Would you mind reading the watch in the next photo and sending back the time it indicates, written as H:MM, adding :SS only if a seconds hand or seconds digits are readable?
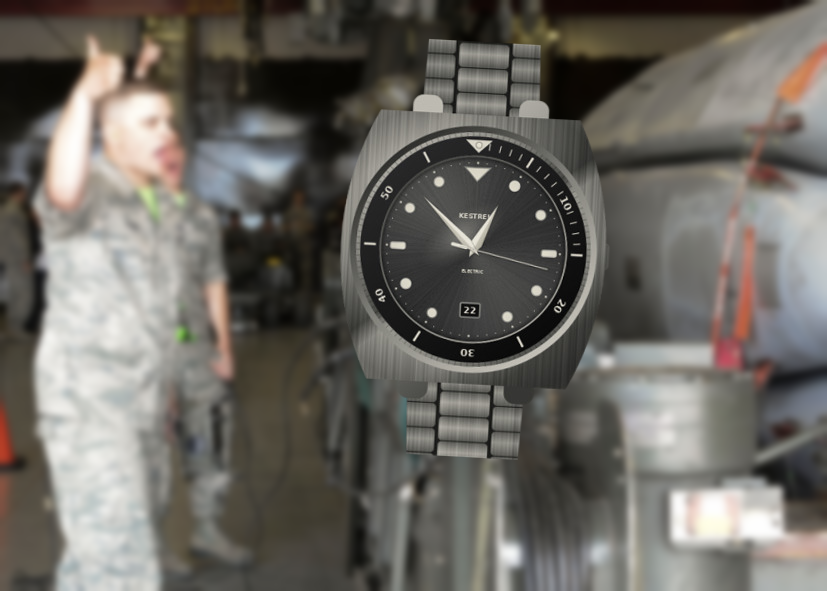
12:52:17
